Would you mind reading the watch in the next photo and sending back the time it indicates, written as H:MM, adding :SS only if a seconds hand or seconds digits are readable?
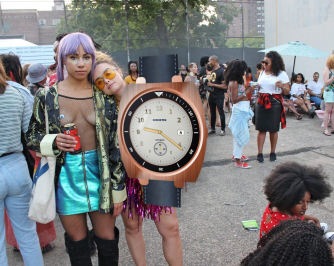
9:21
